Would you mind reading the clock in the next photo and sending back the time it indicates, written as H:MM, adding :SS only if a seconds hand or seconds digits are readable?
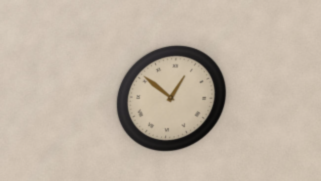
12:51
